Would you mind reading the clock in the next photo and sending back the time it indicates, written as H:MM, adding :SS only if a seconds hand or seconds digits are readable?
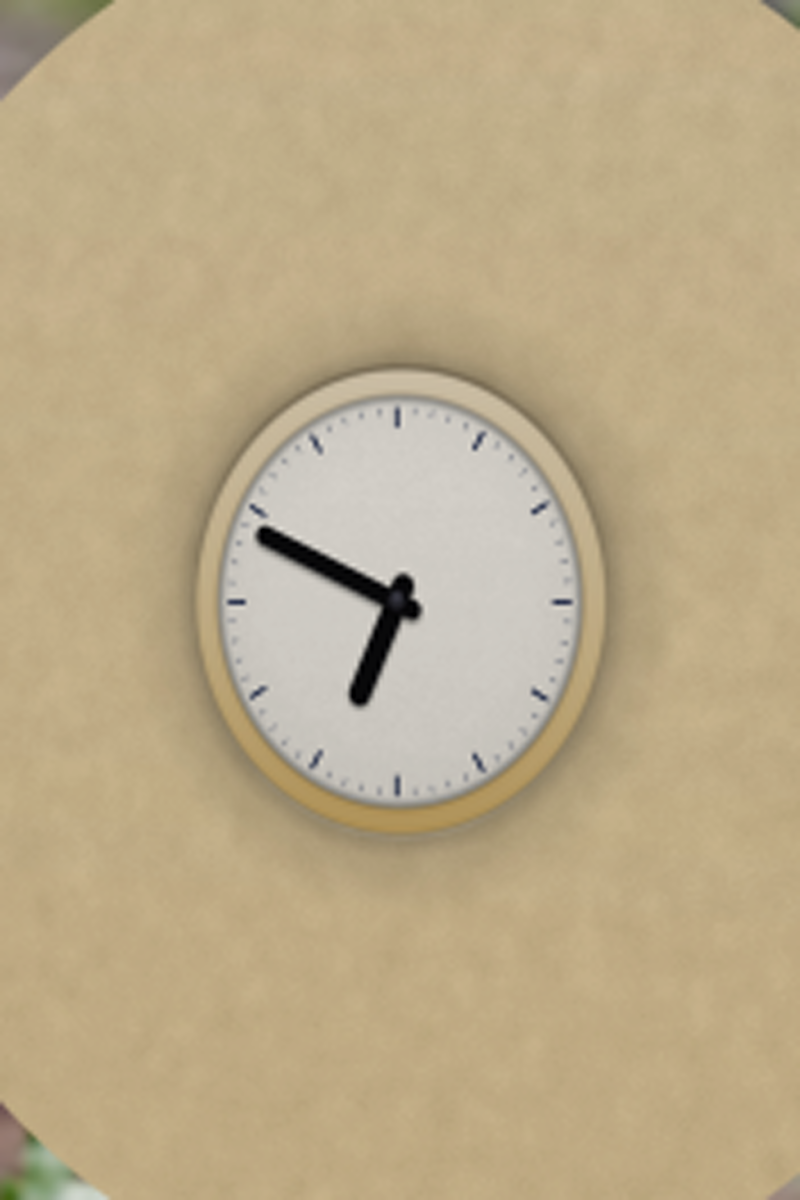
6:49
